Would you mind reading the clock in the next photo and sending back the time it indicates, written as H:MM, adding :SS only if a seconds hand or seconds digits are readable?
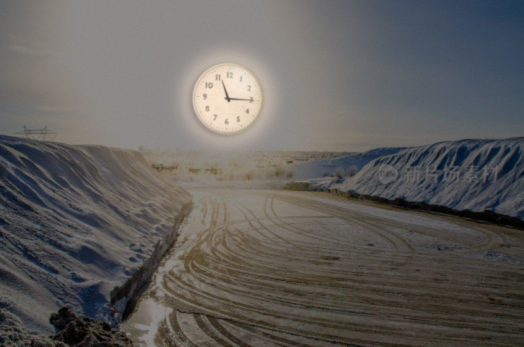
11:15
